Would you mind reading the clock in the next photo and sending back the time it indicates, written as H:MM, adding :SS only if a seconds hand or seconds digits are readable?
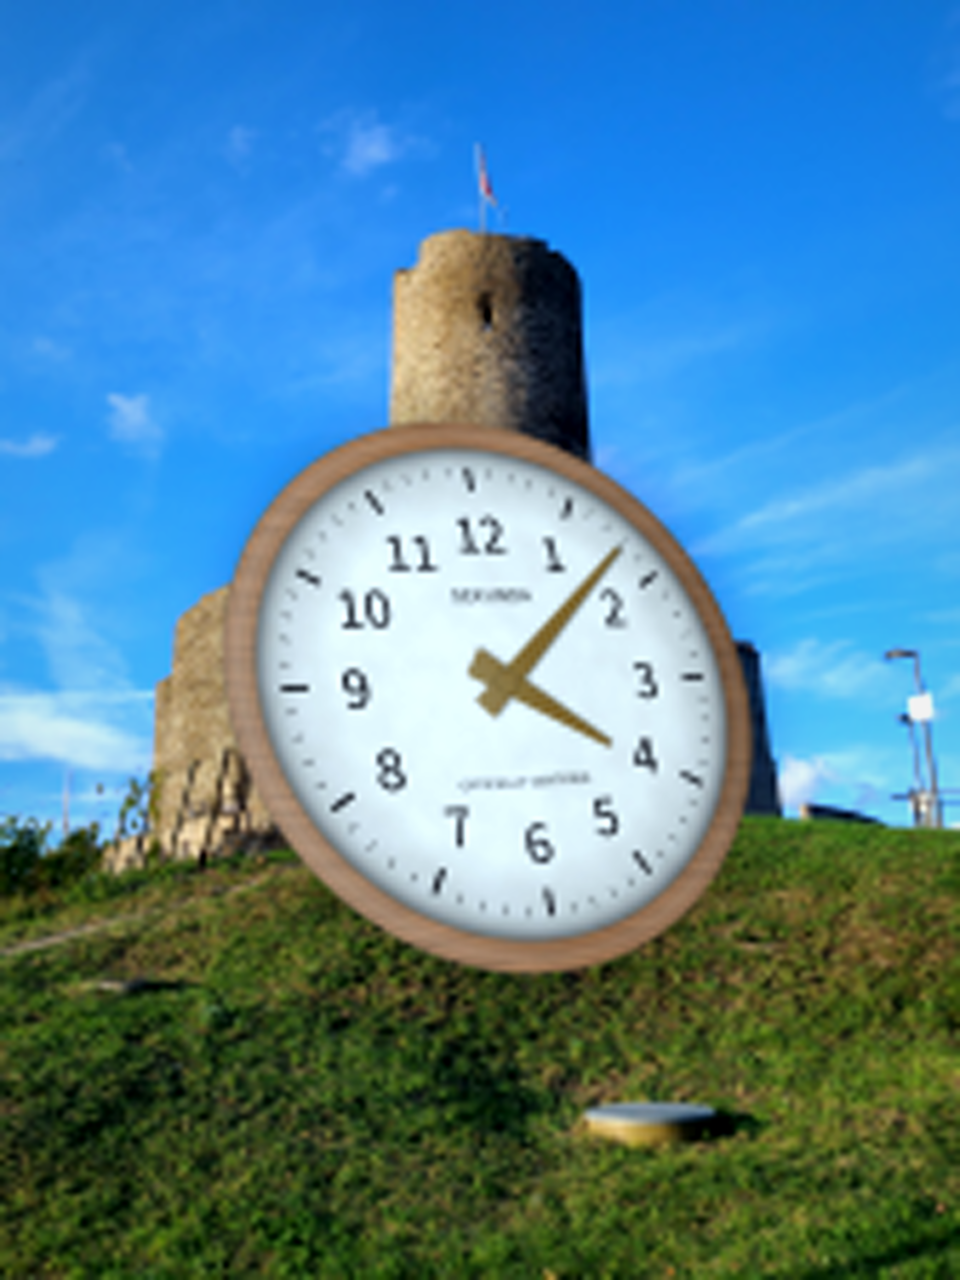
4:08
